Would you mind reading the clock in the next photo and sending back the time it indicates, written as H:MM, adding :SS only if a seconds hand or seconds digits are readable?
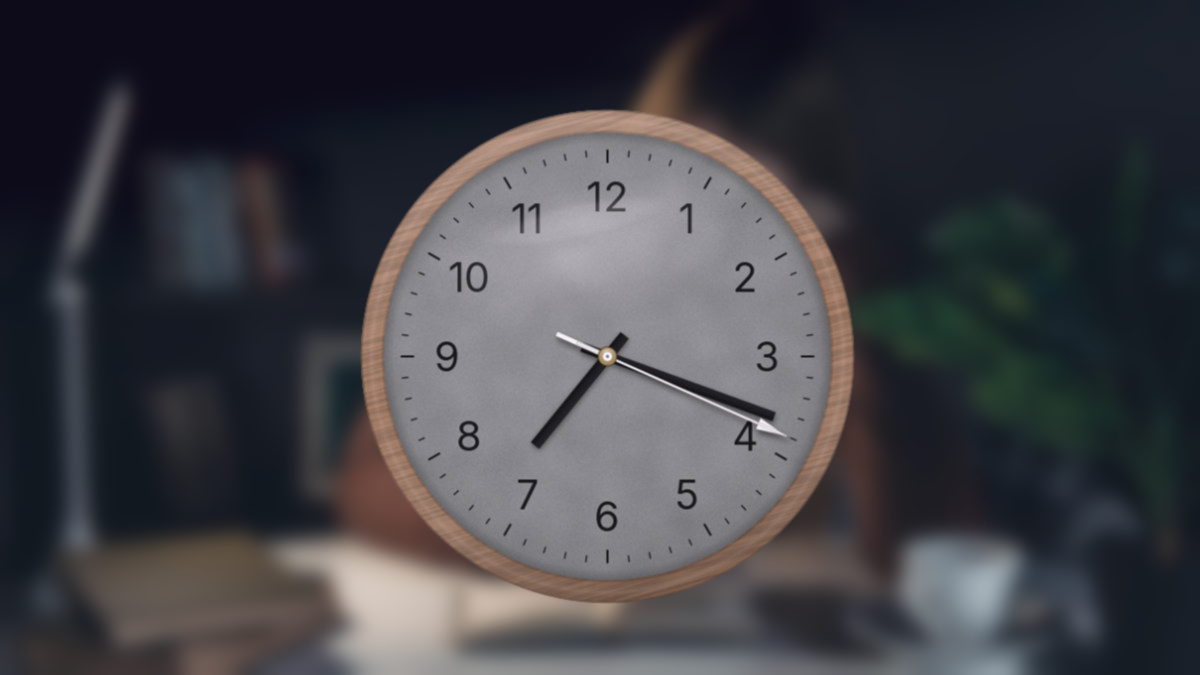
7:18:19
